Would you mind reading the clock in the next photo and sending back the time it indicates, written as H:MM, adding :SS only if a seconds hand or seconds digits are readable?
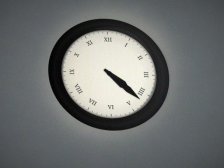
4:22
